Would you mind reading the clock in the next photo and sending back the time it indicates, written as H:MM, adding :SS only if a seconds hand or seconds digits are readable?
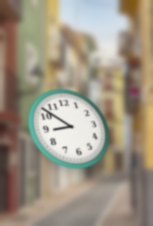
8:52
